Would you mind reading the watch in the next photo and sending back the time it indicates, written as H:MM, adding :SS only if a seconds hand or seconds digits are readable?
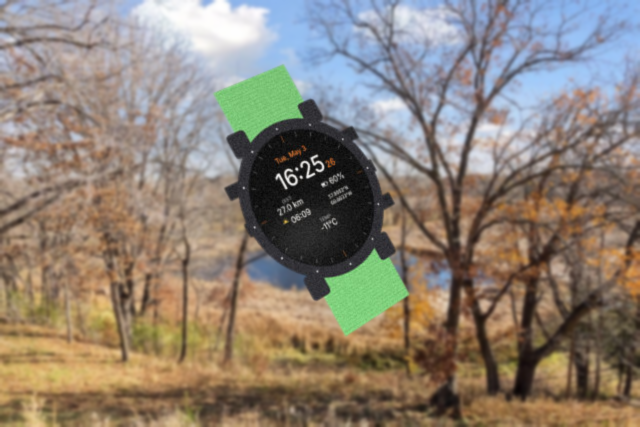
16:25
